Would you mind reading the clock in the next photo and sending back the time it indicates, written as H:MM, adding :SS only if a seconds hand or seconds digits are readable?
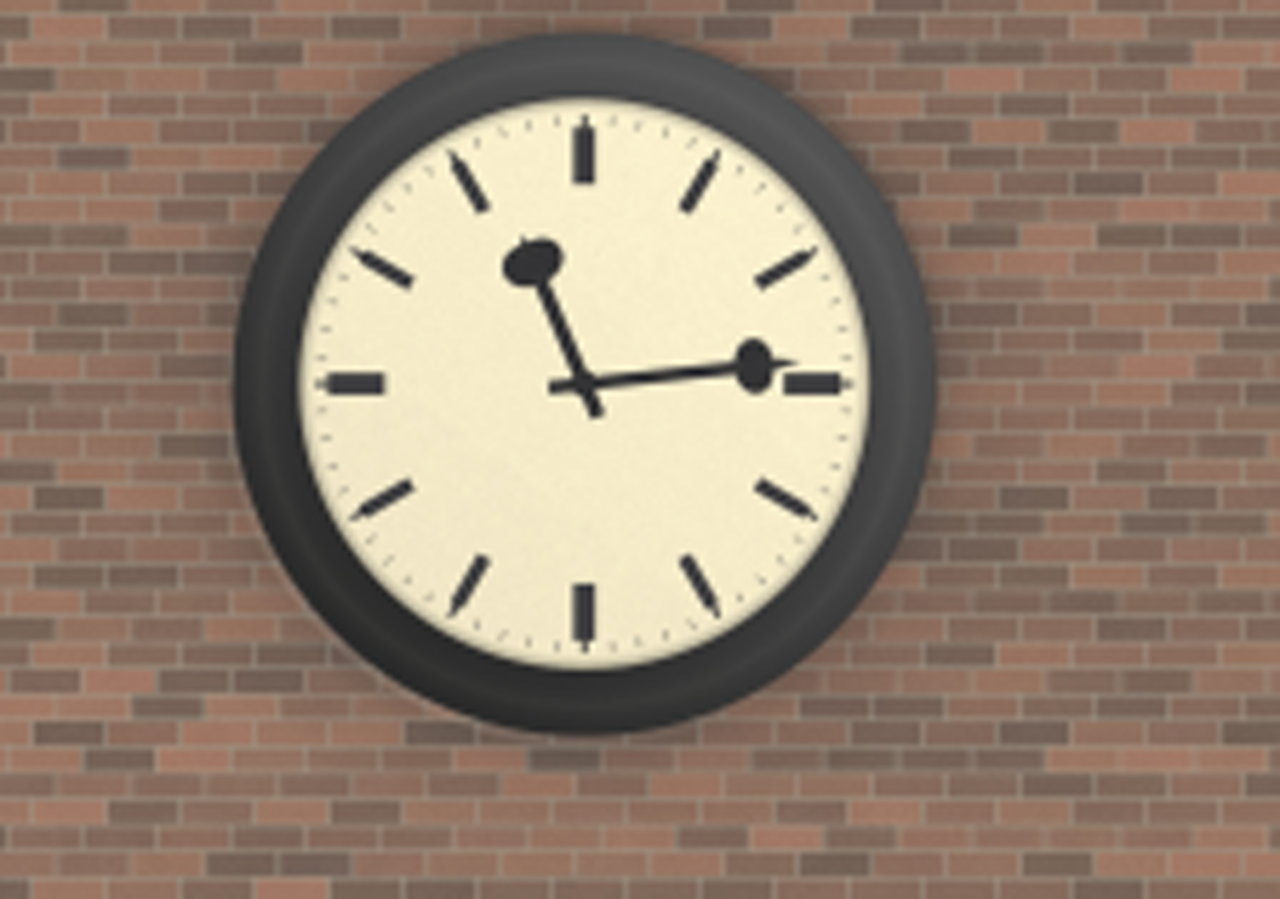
11:14
